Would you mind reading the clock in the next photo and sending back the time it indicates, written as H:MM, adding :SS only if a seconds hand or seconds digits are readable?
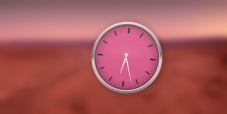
6:27
